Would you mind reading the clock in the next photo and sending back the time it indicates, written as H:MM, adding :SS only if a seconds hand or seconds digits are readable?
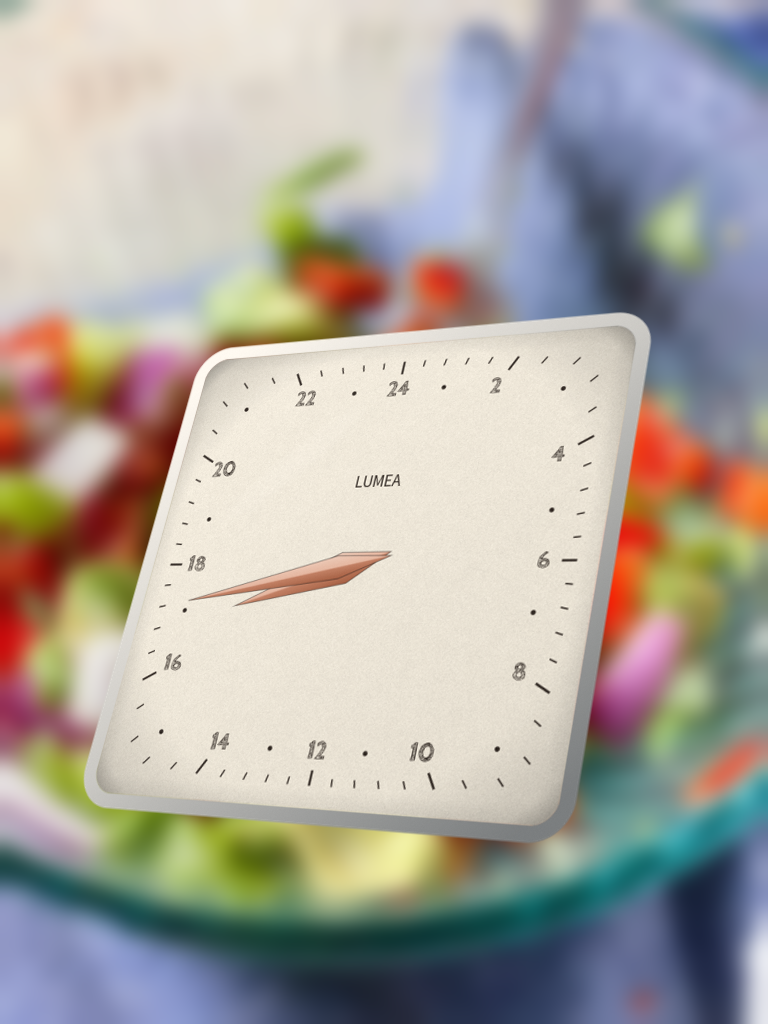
16:43
